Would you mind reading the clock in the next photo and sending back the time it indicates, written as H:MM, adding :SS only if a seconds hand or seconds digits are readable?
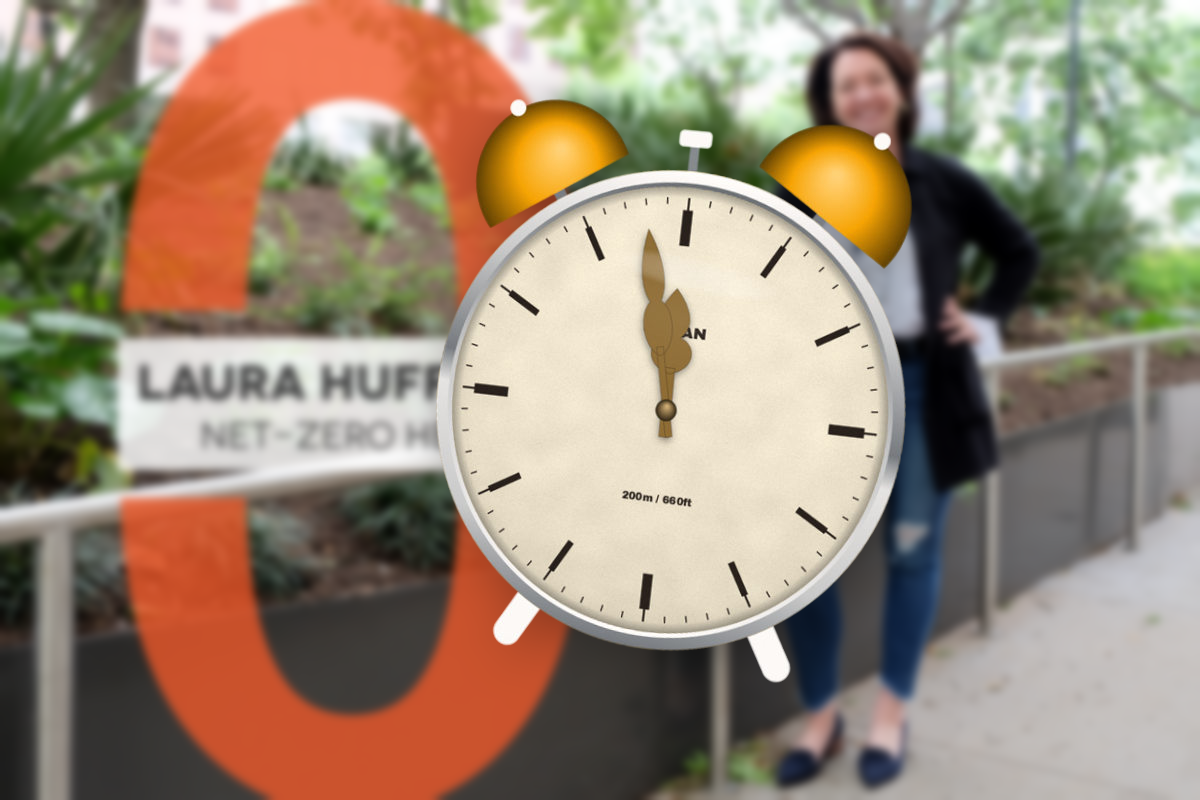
11:58
